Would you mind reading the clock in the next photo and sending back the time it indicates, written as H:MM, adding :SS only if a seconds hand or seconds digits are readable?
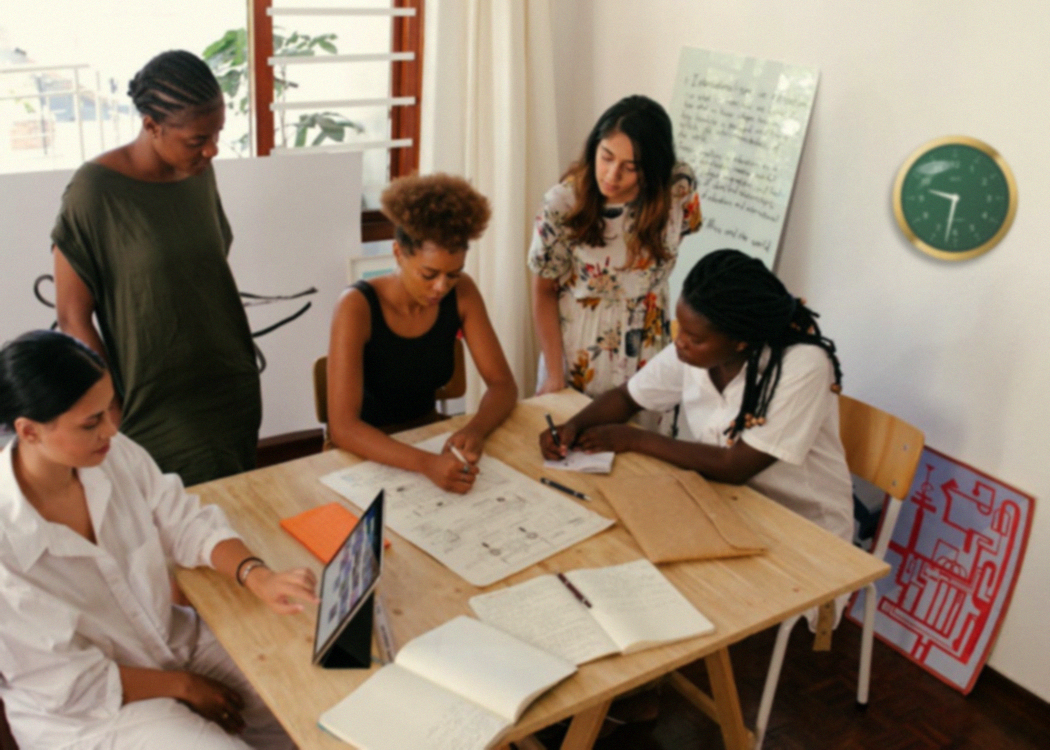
9:32
